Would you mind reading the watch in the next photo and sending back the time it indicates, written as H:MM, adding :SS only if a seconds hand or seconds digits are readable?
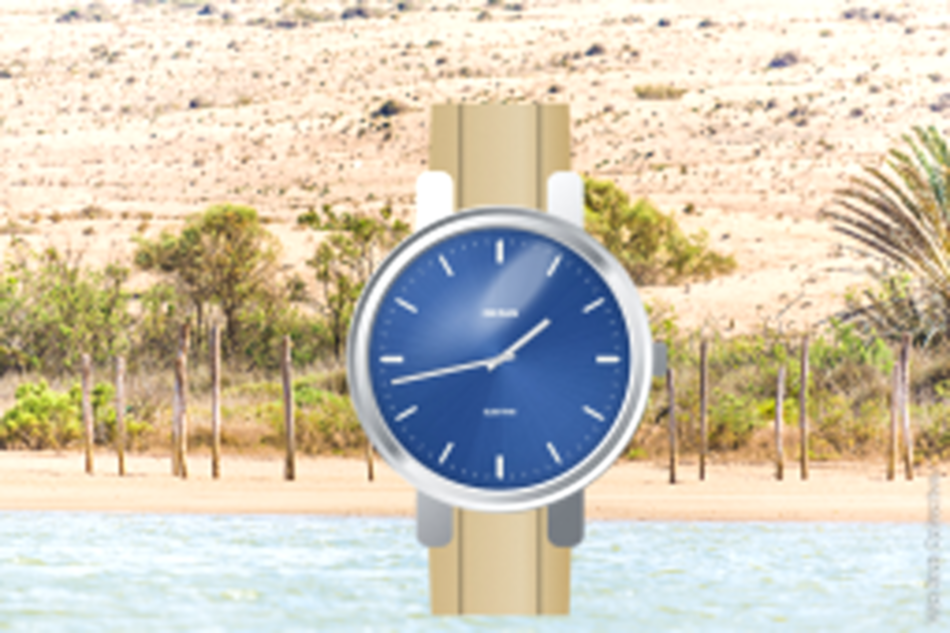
1:43
